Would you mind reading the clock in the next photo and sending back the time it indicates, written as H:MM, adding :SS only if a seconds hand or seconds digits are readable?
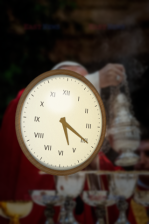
5:20
